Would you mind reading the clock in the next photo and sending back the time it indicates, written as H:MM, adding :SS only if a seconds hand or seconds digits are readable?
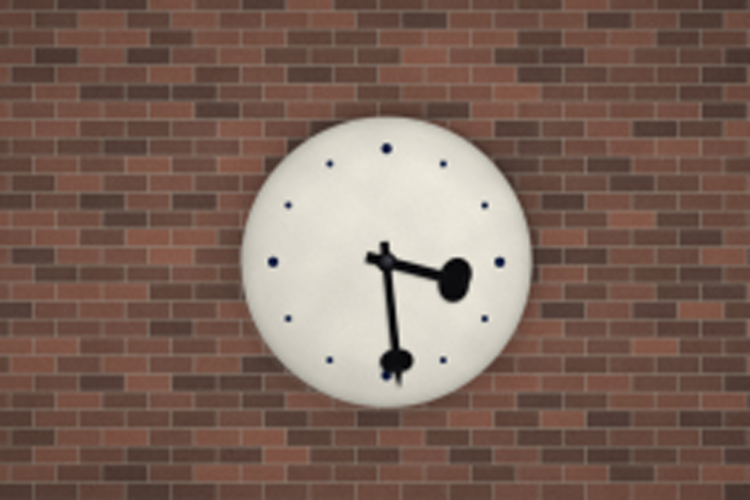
3:29
